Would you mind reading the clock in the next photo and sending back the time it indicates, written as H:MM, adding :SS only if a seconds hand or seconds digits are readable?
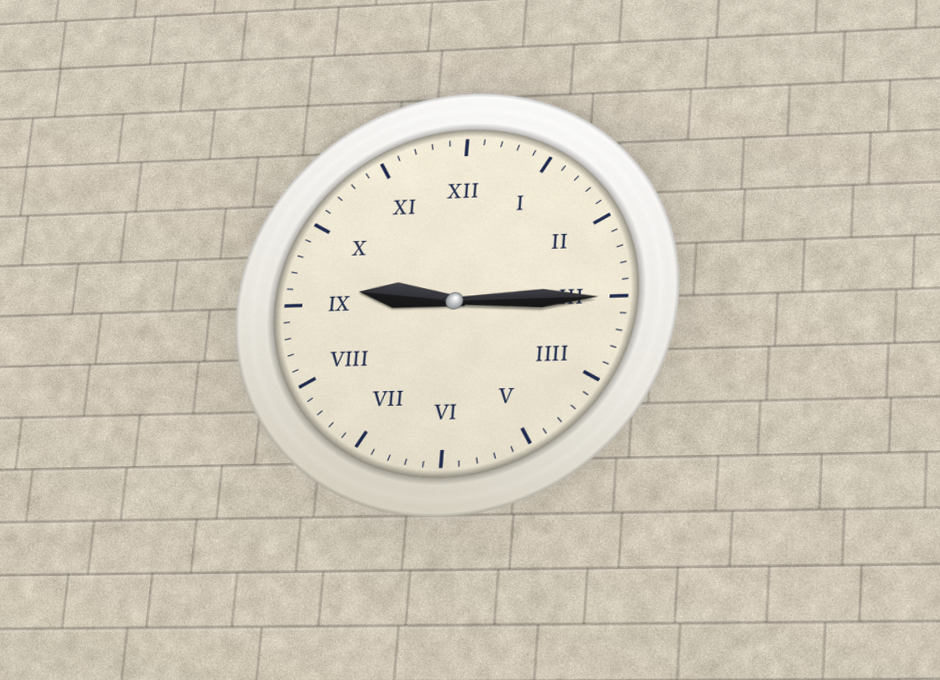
9:15
